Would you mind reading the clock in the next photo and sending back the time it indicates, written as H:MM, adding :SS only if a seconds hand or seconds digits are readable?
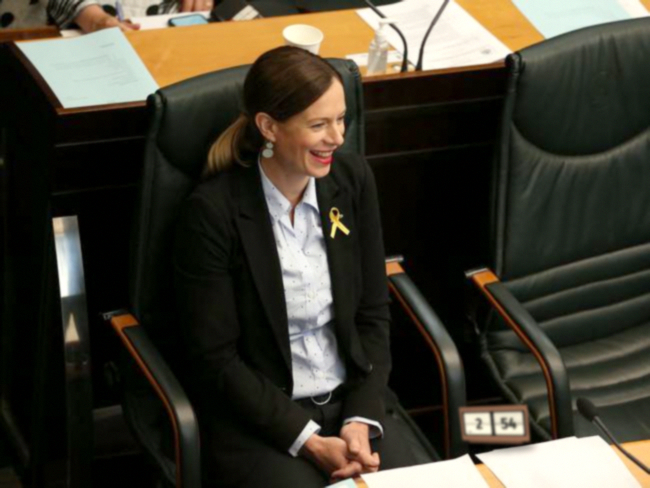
2:54
